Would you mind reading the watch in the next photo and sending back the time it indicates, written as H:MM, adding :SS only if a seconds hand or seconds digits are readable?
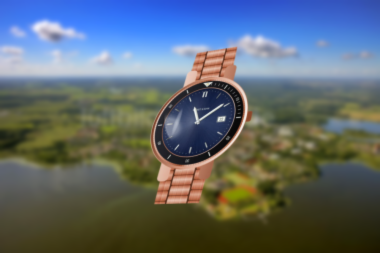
11:09
